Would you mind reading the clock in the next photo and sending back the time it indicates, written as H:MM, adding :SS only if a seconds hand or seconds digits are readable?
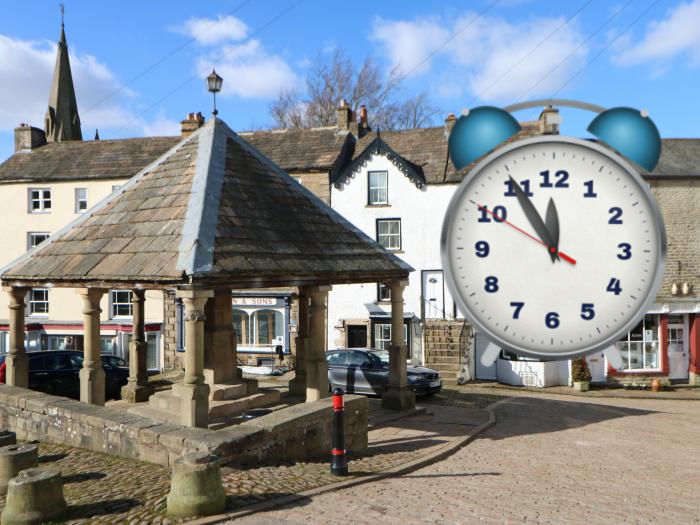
11:54:50
